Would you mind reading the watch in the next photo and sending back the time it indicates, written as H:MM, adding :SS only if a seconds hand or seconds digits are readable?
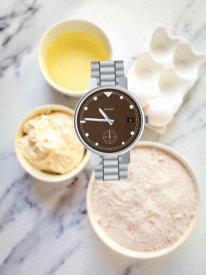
10:46
